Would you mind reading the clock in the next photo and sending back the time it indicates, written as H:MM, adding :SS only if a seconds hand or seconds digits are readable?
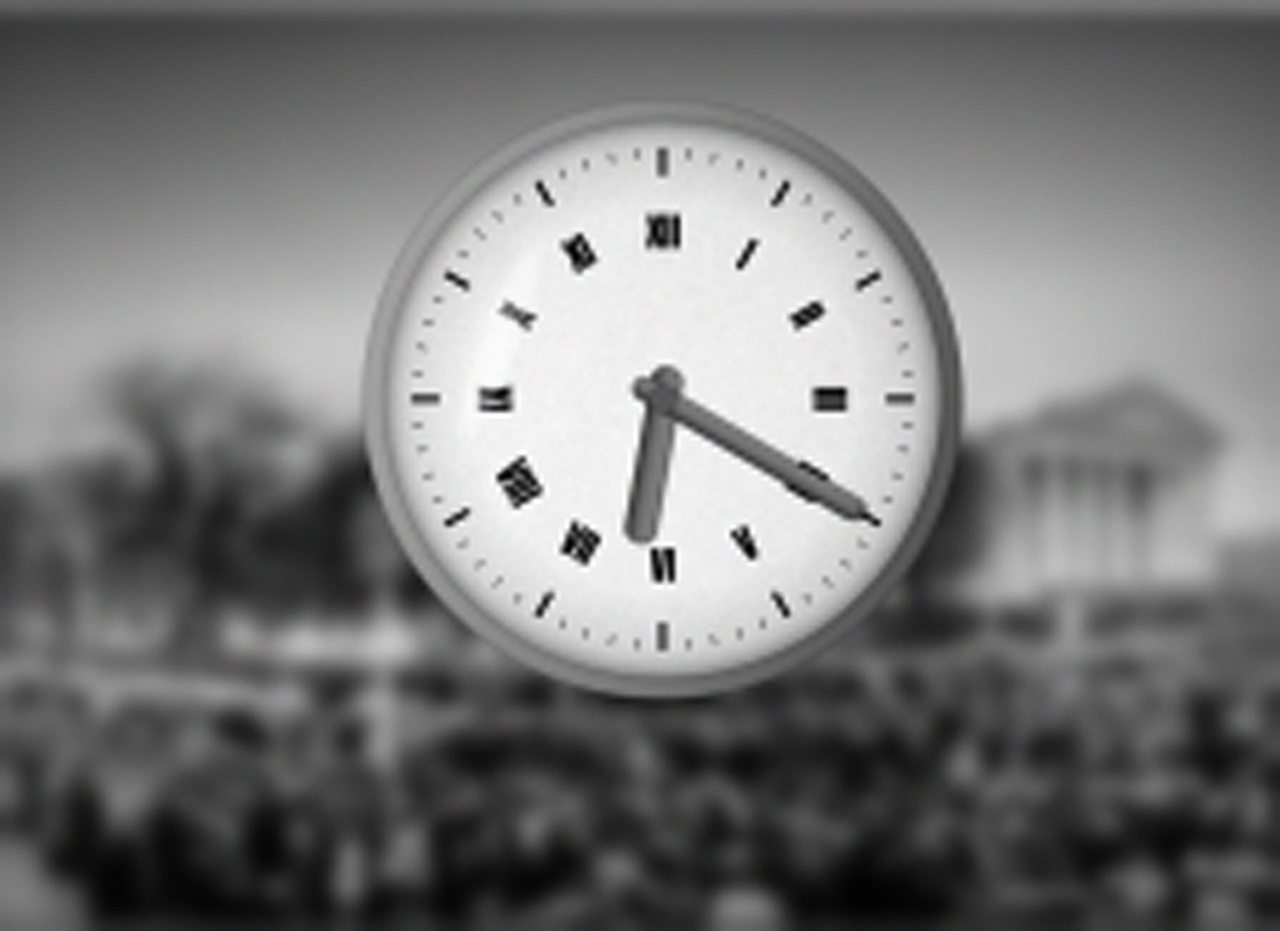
6:20
